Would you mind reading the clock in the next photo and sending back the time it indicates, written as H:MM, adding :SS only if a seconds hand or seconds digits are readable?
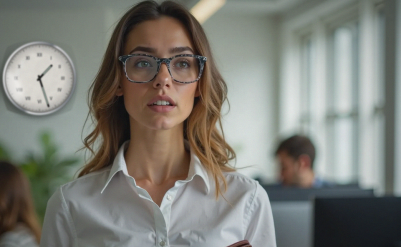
1:27
